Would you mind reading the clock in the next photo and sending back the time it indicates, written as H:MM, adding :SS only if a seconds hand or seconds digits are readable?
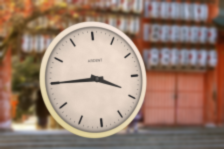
3:45
